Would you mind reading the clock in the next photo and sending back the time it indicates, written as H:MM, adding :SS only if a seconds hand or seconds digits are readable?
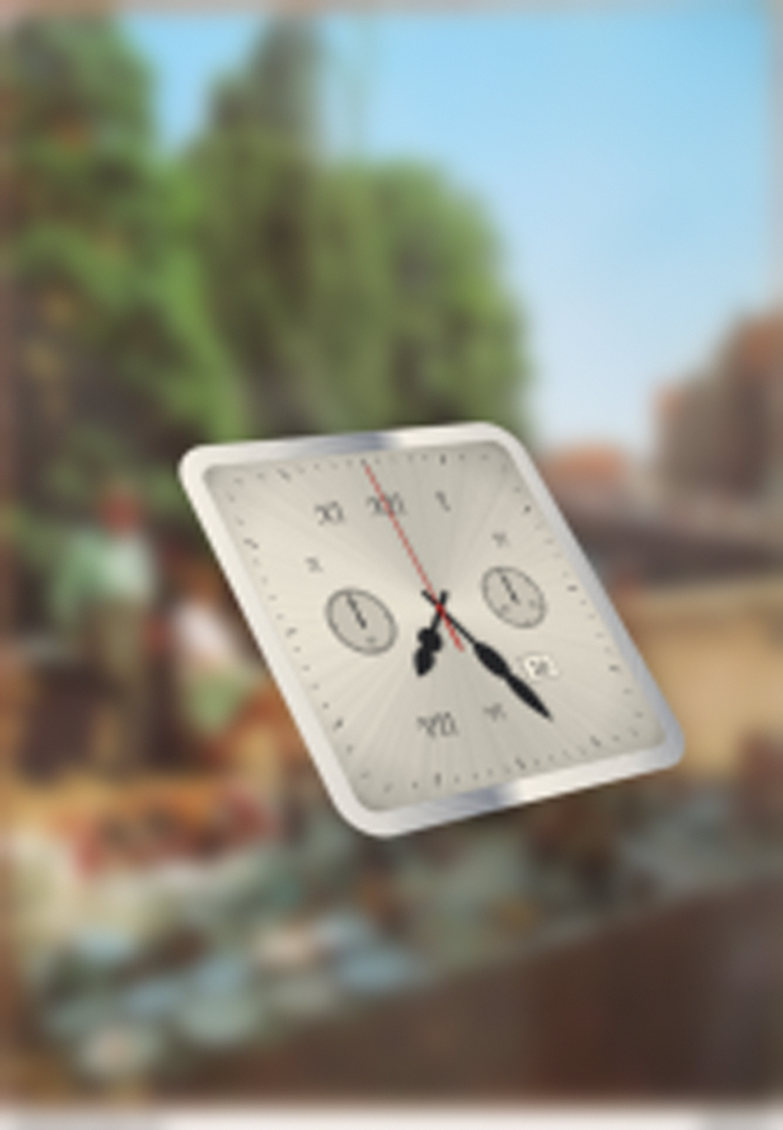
7:26
